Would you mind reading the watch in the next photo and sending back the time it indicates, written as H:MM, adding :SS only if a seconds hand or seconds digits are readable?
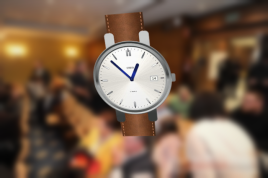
12:53
